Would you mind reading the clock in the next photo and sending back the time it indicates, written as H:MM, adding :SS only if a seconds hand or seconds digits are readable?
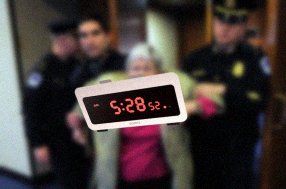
5:28:52
